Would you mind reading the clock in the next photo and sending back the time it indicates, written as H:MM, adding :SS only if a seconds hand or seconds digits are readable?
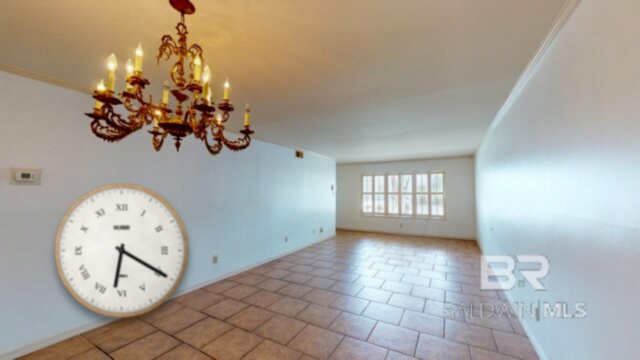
6:20
